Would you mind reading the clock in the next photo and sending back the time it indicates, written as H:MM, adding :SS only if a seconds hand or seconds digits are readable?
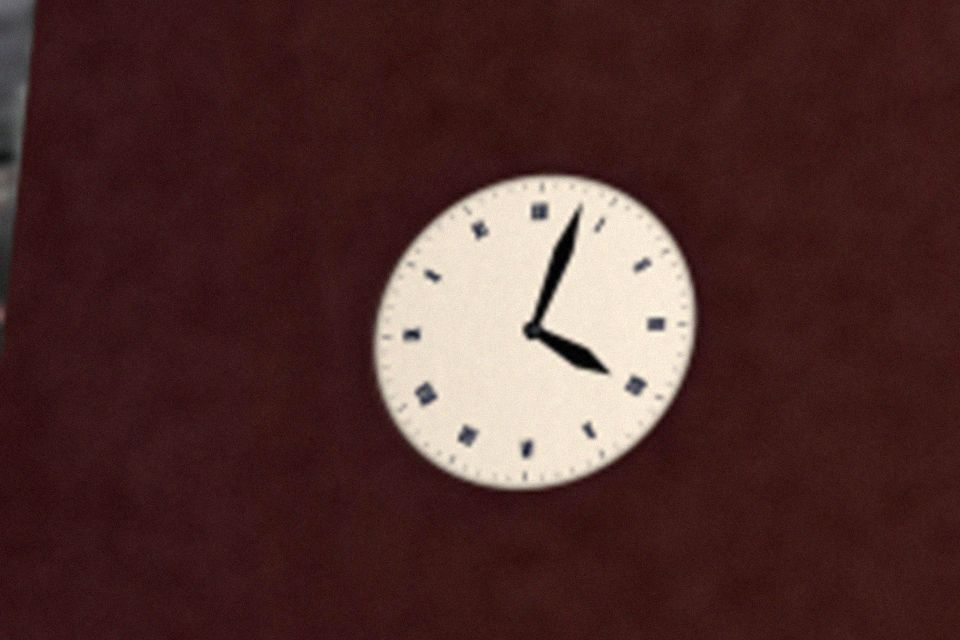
4:03
